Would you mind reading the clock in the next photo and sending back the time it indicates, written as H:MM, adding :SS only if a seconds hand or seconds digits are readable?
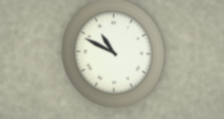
10:49
